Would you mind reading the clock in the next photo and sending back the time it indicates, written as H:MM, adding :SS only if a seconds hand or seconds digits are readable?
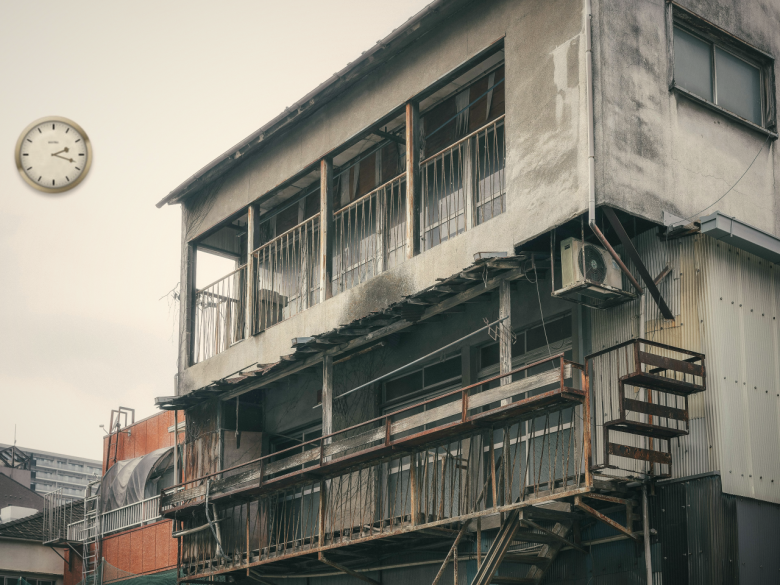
2:18
